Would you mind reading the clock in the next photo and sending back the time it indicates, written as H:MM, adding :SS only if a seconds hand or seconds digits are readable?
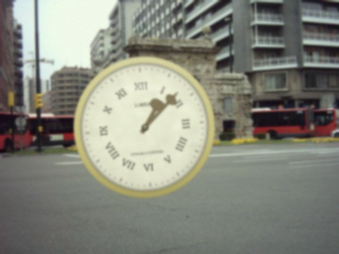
1:08
